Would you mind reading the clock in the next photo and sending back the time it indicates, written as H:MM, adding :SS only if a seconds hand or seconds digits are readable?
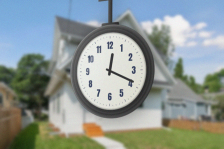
12:19
